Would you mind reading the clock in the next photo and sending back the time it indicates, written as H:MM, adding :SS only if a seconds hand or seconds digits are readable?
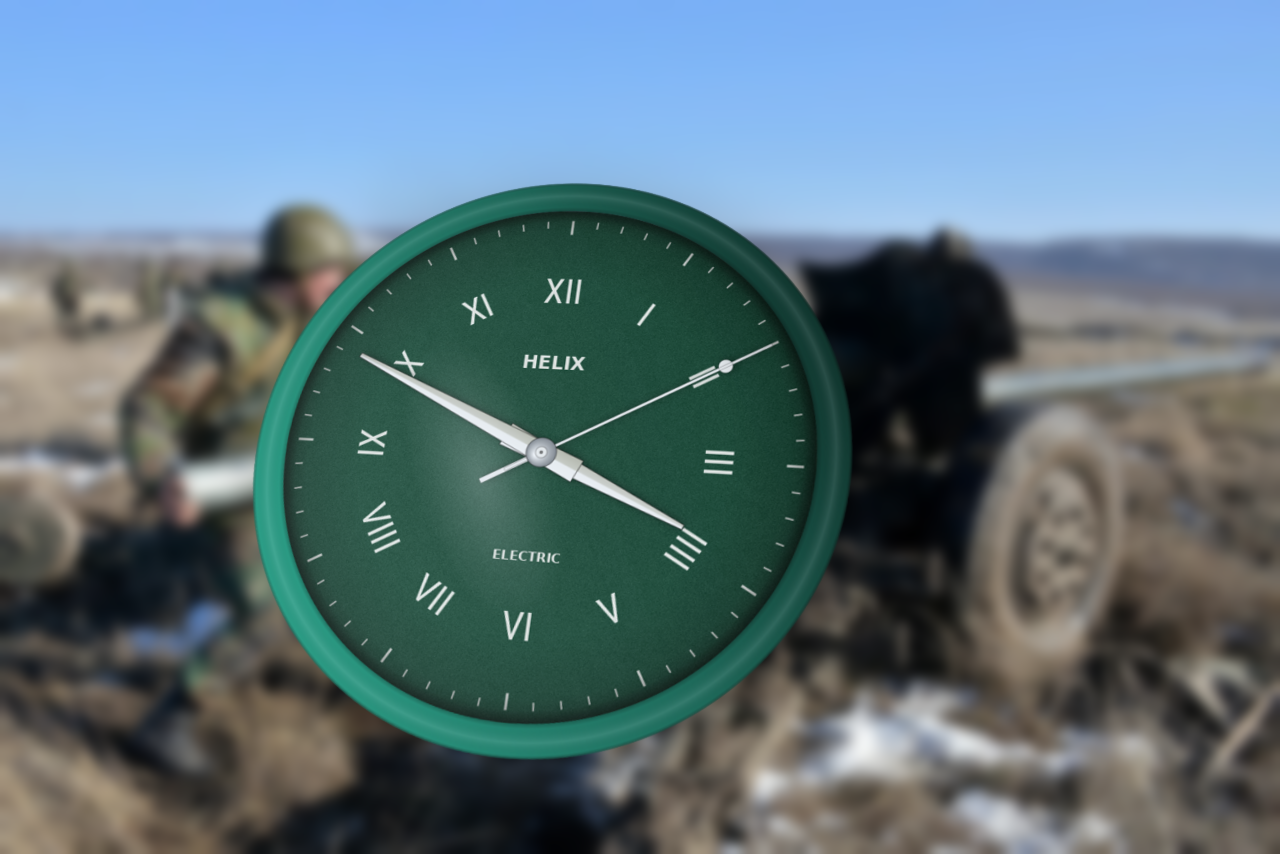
3:49:10
